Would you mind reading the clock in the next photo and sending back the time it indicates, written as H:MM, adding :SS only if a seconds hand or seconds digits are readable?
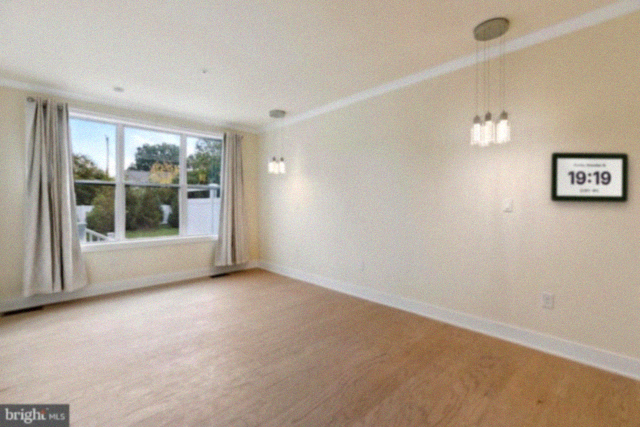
19:19
